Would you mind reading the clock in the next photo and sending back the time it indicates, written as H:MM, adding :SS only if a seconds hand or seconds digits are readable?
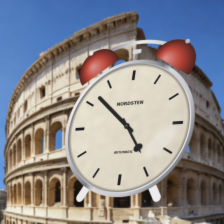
4:52
